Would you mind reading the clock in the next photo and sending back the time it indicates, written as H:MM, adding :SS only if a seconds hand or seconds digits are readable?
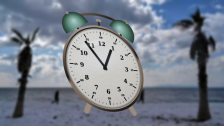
12:54
